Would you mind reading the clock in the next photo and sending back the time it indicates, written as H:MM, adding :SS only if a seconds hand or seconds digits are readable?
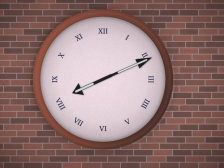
8:11
